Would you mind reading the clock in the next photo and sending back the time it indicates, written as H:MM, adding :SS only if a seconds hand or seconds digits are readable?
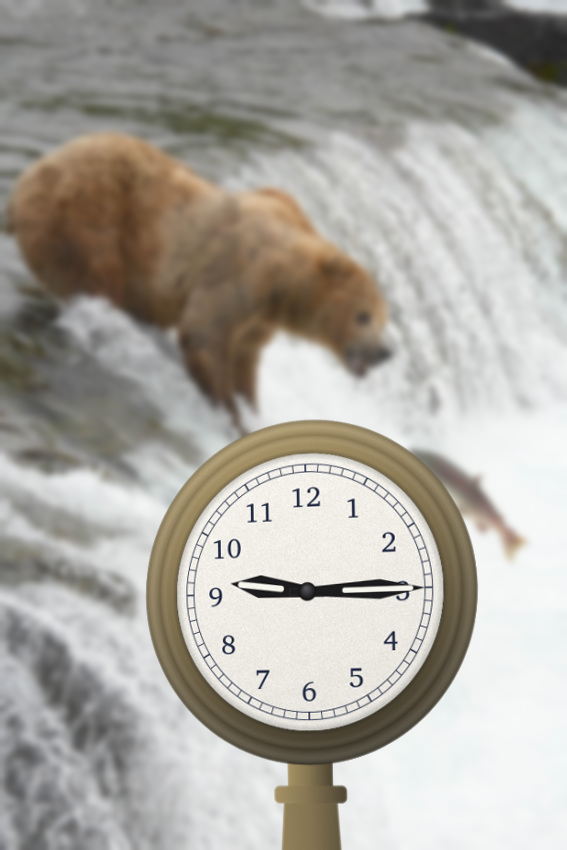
9:15
